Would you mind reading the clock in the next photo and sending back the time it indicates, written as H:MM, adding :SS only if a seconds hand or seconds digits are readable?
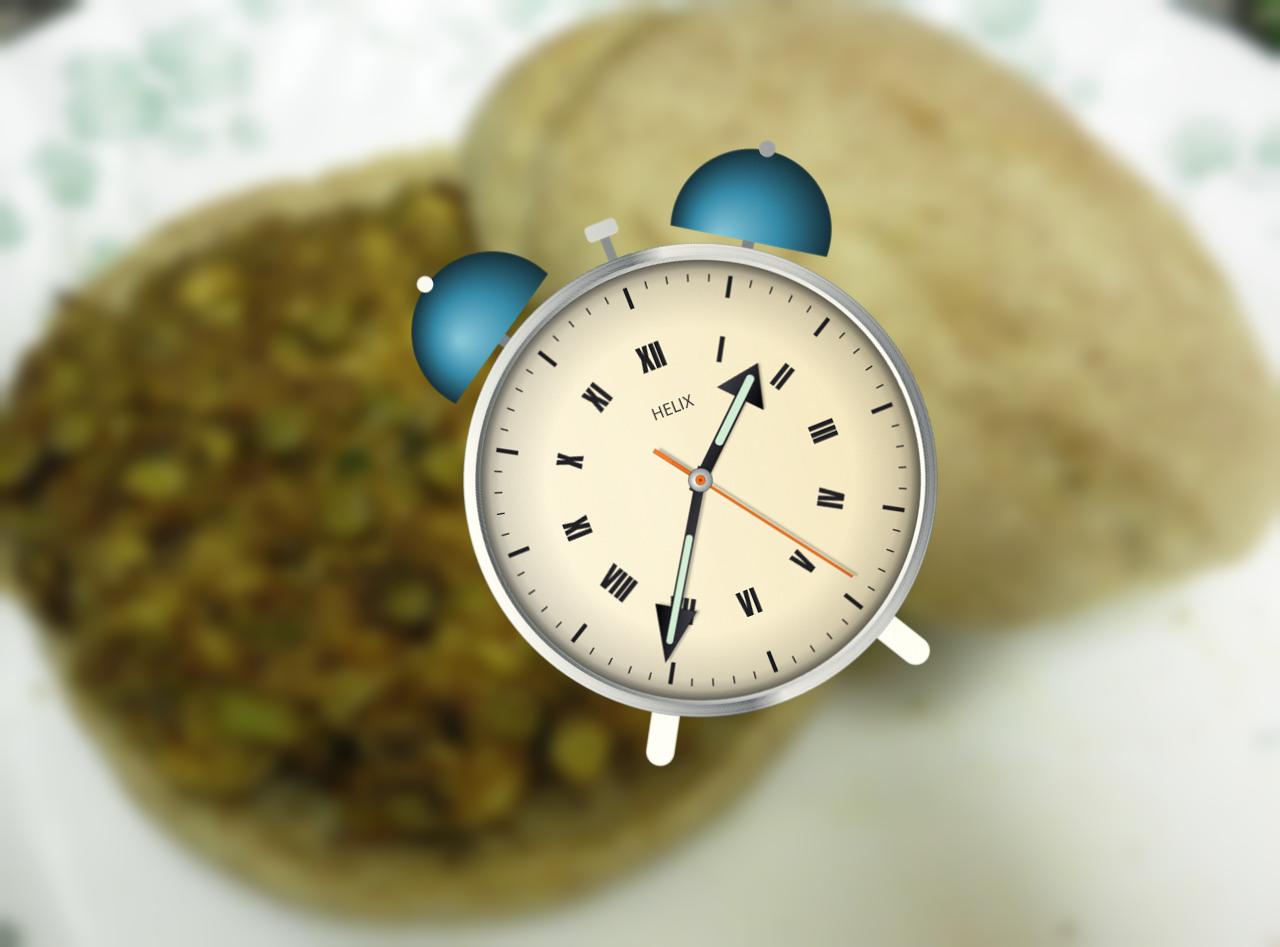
1:35:24
